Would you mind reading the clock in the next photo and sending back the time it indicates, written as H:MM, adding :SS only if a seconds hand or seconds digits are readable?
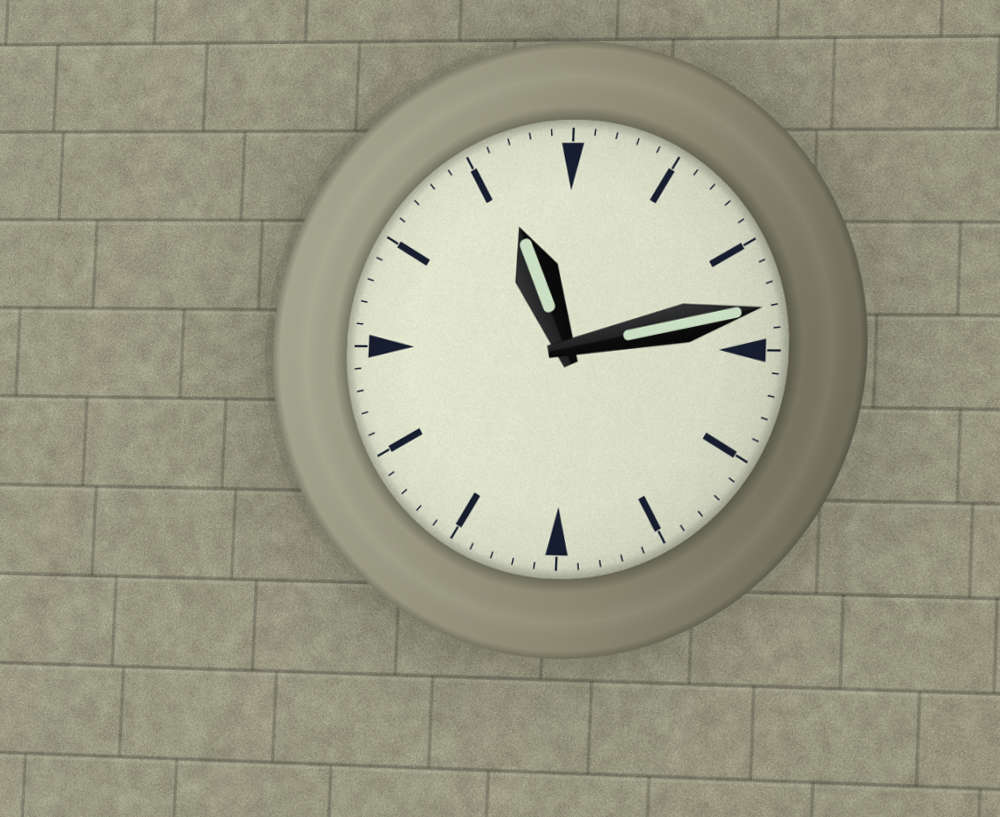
11:13
